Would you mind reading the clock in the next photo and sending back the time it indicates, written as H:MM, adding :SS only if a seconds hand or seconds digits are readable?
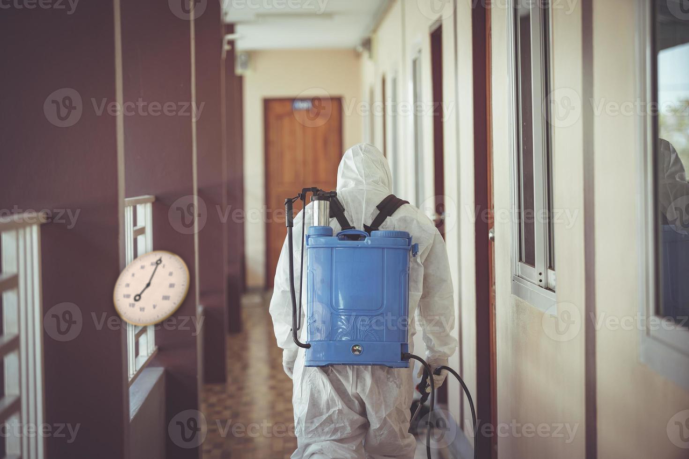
7:02
